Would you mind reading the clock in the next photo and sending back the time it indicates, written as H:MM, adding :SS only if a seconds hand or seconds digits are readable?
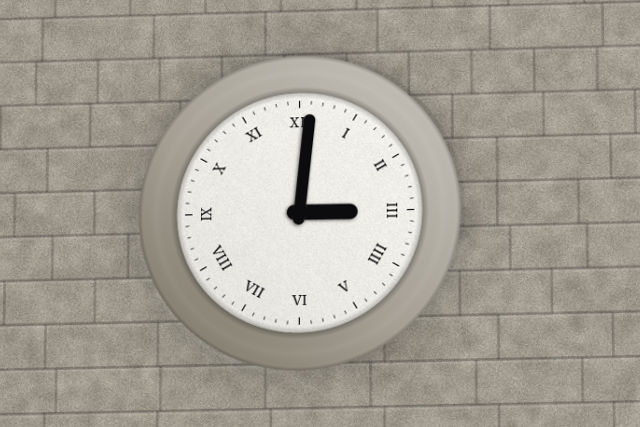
3:01
